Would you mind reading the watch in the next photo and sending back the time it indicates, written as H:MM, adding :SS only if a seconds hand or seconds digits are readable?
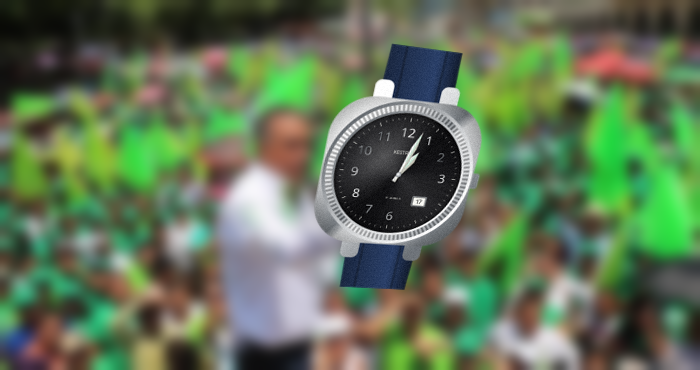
1:03
